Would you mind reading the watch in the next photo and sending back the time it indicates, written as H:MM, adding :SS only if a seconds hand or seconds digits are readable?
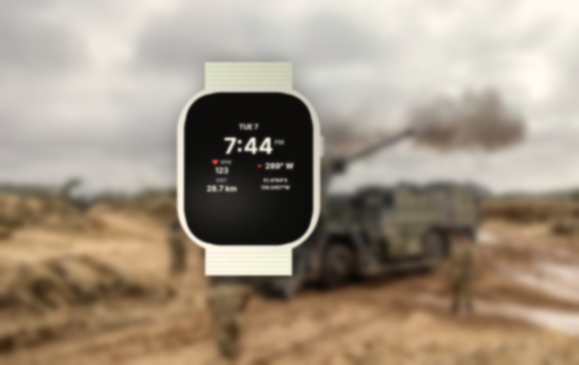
7:44
